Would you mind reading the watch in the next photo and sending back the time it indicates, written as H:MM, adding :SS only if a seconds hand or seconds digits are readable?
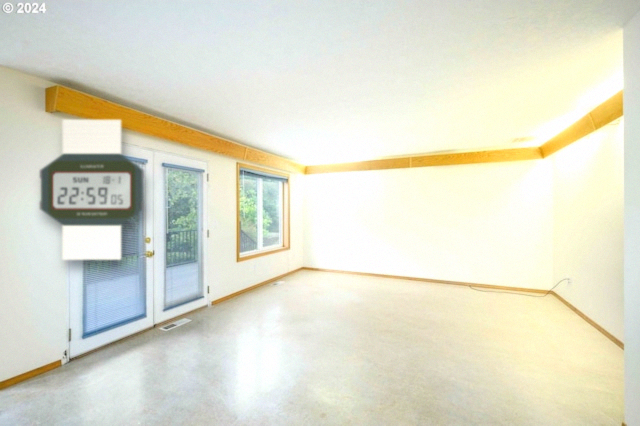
22:59
